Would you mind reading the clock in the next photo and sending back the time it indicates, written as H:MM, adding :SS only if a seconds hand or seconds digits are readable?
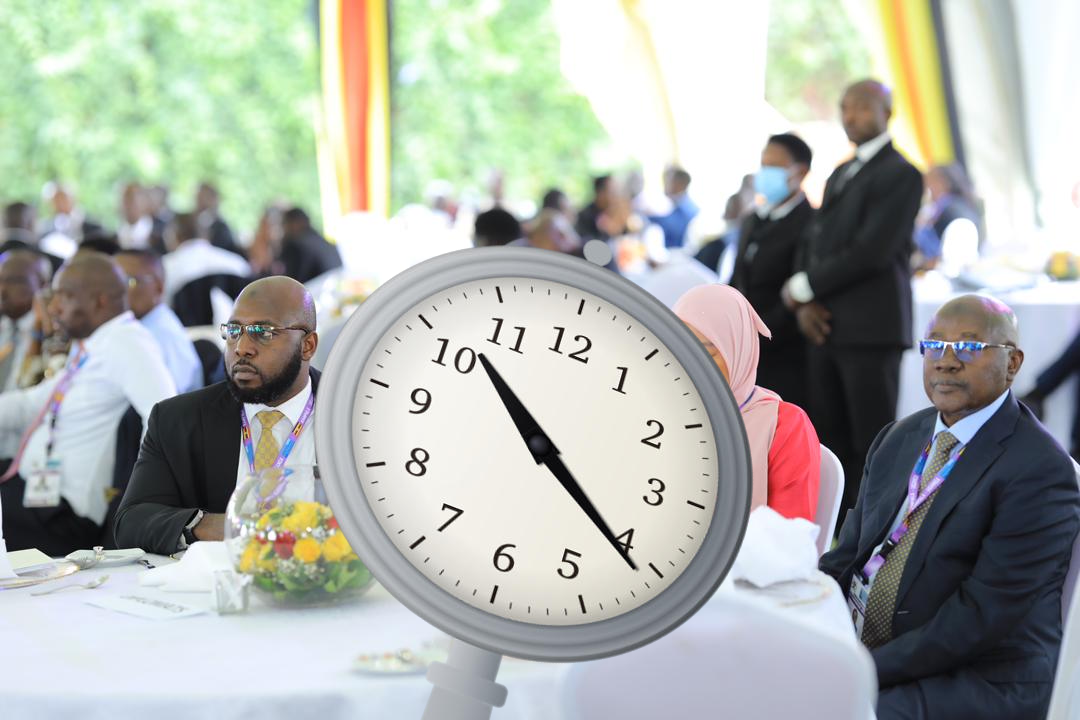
10:21
